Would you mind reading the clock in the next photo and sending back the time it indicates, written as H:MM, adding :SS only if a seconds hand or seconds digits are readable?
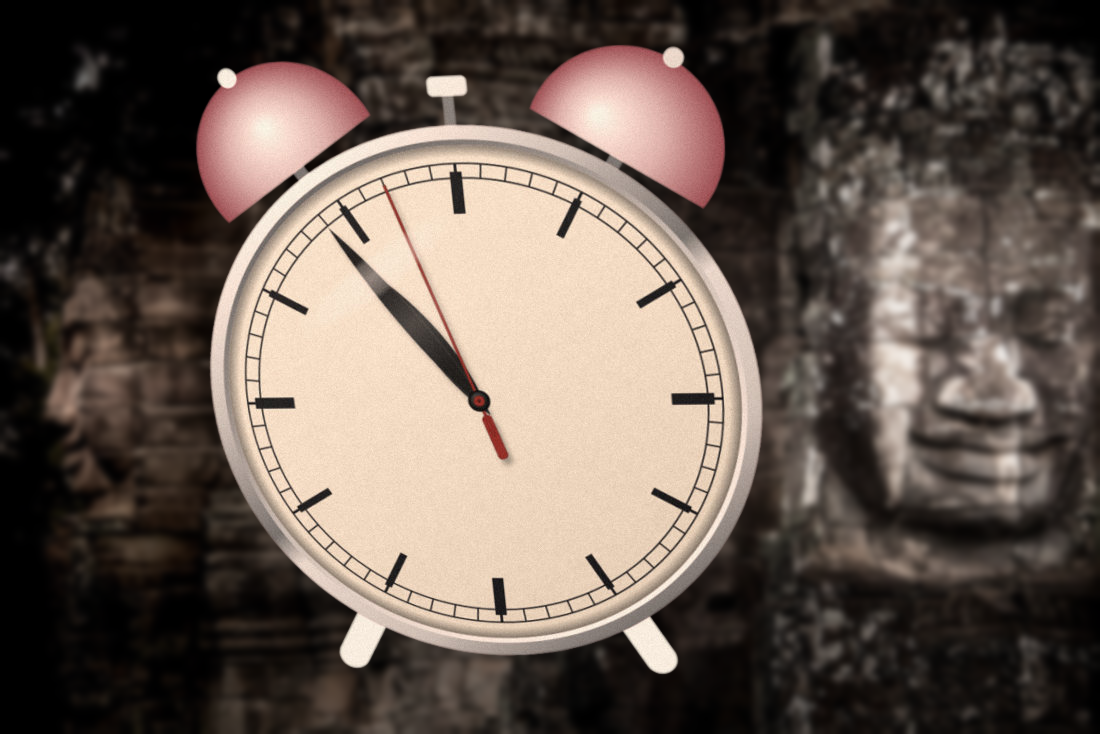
10:53:57
